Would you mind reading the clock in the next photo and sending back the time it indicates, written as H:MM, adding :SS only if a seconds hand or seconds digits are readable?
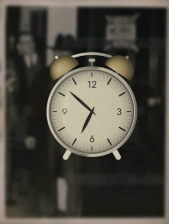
6:52
